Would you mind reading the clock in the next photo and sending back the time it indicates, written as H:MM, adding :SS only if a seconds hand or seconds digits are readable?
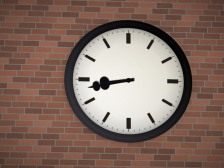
8:43
